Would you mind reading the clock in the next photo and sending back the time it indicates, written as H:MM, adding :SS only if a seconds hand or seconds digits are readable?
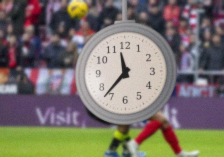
11:37
